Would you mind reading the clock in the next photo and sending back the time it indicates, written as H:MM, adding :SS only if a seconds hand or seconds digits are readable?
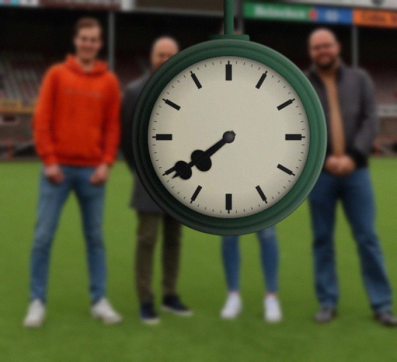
7:39
